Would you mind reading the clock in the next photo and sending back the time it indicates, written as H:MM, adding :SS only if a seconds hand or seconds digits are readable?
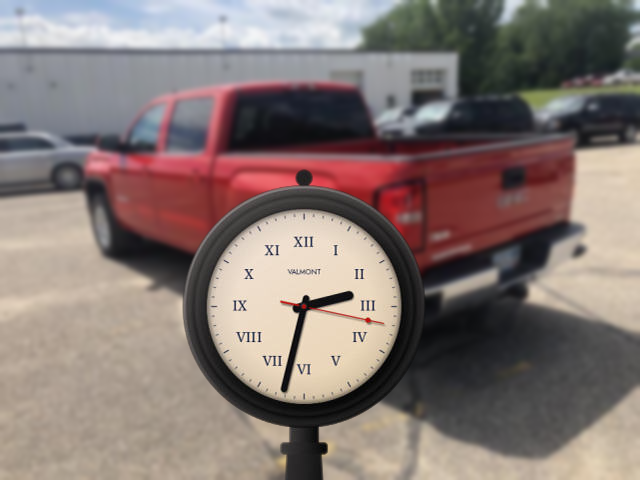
2:32:17
